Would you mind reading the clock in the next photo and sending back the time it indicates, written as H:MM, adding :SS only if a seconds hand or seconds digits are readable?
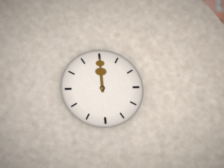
12:00
